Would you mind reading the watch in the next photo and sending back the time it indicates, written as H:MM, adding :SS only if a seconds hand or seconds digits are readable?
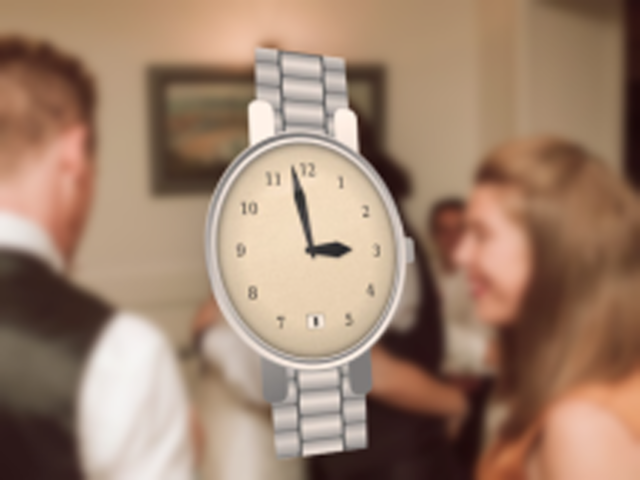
2:58
